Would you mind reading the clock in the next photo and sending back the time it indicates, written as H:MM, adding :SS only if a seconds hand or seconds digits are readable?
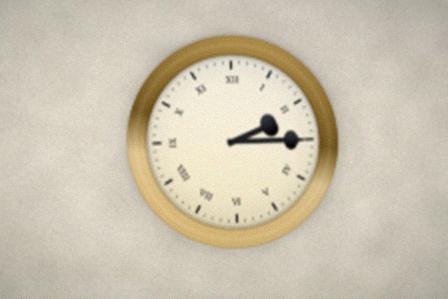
2:15
